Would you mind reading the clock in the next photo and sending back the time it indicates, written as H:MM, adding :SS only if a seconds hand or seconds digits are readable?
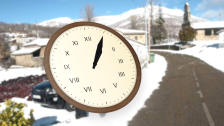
1:05
